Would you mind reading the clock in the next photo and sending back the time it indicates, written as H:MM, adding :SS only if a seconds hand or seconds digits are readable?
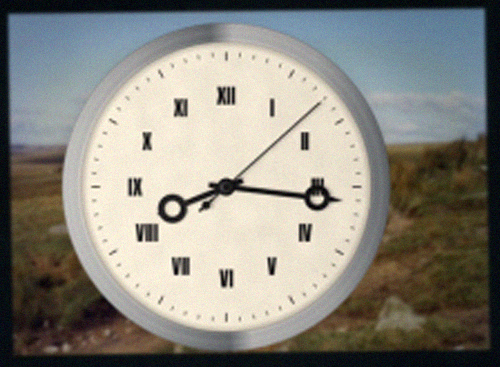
8:16:08
